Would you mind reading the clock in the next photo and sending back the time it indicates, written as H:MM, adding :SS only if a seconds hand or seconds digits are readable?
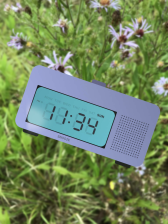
11:34
